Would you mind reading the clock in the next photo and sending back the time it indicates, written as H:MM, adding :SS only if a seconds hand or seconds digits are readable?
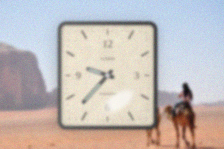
9:37
